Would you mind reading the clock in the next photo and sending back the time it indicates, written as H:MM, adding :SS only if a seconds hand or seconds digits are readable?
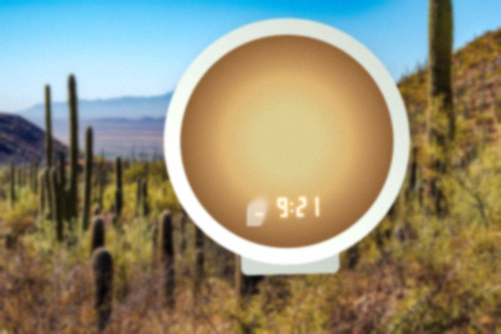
9:21
